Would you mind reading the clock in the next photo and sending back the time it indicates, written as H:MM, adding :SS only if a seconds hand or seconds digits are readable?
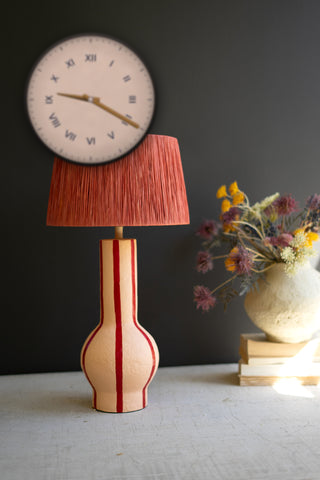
9:20
